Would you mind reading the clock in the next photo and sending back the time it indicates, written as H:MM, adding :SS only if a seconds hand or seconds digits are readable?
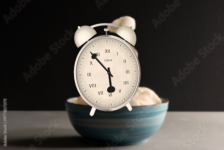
5:53
